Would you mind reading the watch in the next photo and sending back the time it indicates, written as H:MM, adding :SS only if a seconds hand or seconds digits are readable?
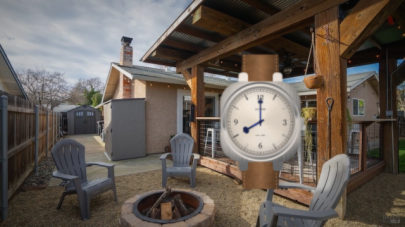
8:00
